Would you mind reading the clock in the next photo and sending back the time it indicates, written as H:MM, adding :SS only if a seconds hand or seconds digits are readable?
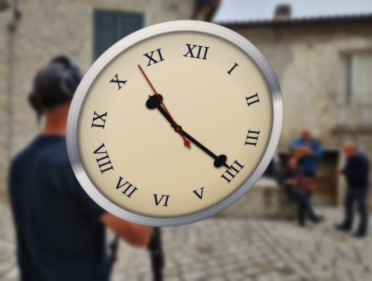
10:19:53
